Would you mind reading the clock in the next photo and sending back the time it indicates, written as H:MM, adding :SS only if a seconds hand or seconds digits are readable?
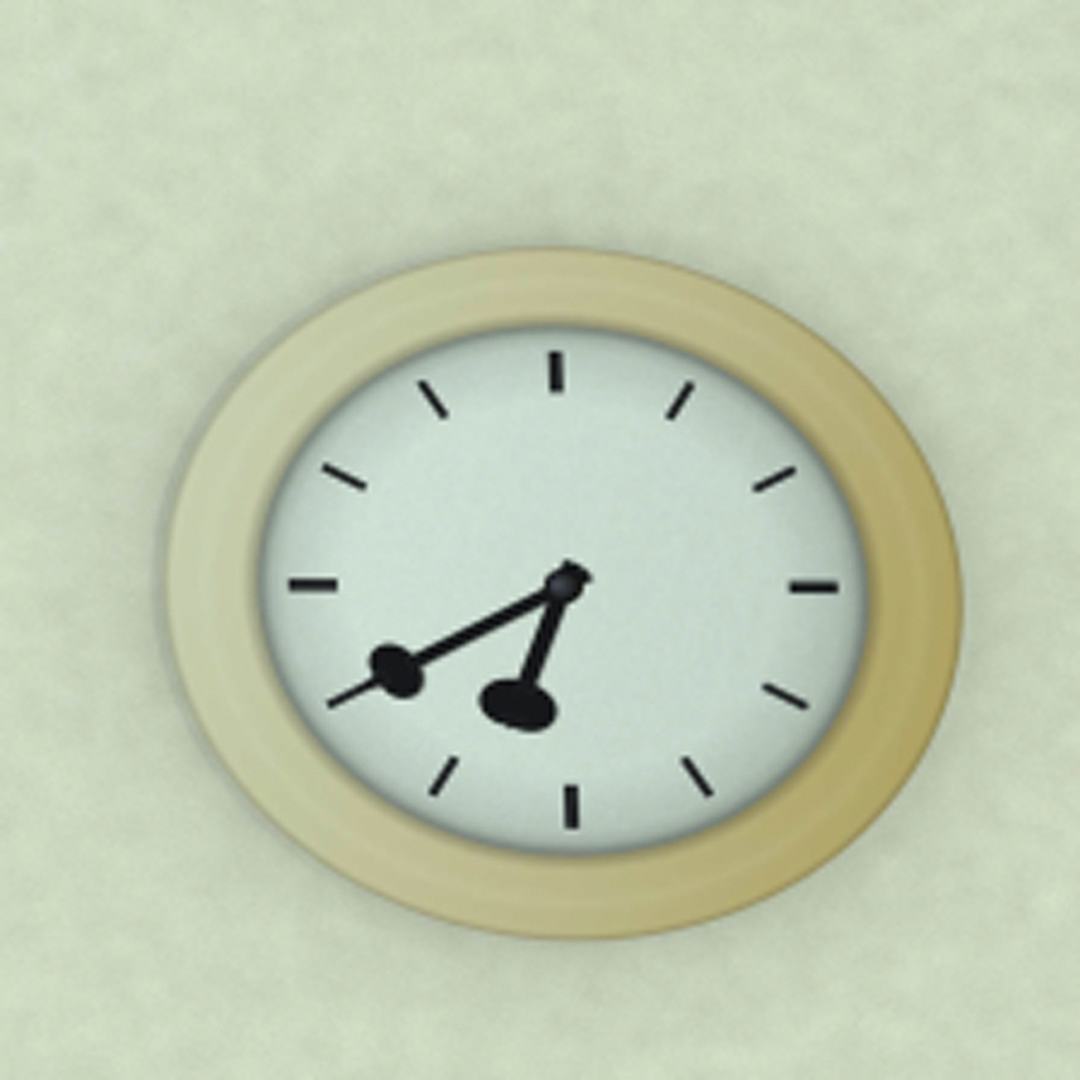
6:40
